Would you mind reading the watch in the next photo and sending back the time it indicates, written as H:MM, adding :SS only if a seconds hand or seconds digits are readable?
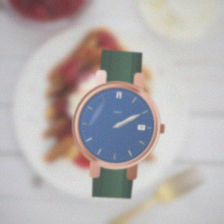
2:10
